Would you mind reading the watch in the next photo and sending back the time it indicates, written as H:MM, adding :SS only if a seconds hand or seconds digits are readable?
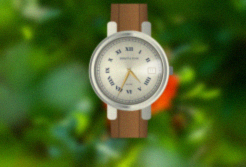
4:34
